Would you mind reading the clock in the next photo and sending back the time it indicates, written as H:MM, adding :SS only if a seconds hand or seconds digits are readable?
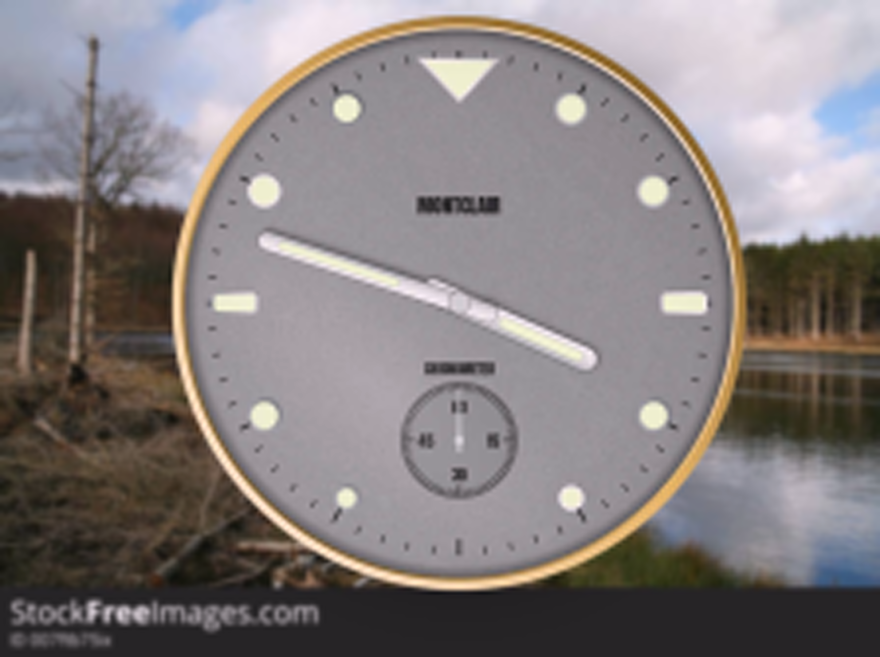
3:48
